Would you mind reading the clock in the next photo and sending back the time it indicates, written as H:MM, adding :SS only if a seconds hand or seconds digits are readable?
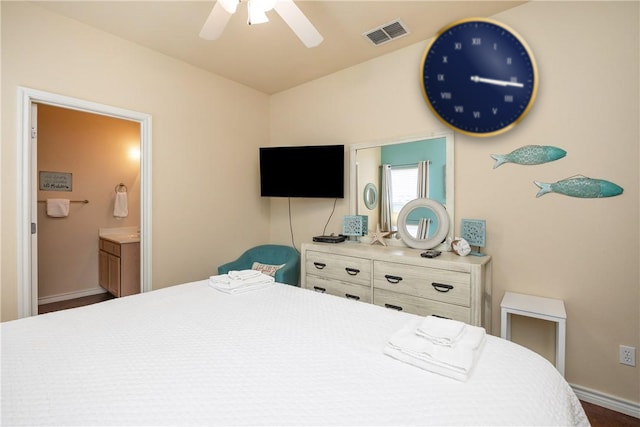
3:16
